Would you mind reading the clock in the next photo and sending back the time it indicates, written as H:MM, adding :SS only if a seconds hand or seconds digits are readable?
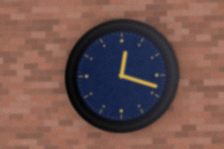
12:18
